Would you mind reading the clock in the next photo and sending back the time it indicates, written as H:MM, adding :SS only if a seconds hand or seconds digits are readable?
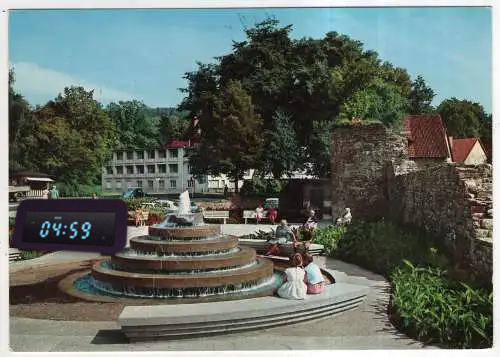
4:59
